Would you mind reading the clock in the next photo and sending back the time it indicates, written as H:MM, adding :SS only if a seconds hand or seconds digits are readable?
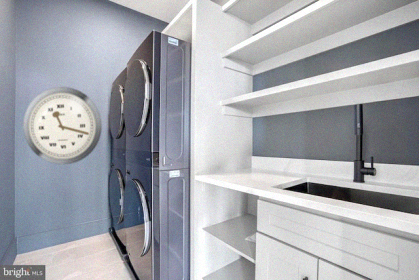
11:18
